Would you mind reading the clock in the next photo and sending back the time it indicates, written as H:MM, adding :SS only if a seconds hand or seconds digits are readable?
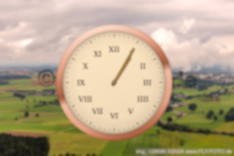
1:05
